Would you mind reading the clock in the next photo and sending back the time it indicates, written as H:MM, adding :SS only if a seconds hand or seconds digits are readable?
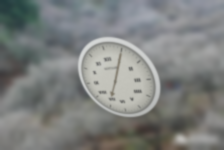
7:05
